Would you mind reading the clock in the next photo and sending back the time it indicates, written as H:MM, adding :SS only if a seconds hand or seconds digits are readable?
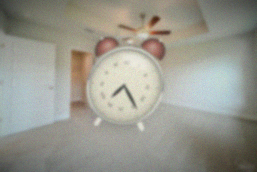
7:24
